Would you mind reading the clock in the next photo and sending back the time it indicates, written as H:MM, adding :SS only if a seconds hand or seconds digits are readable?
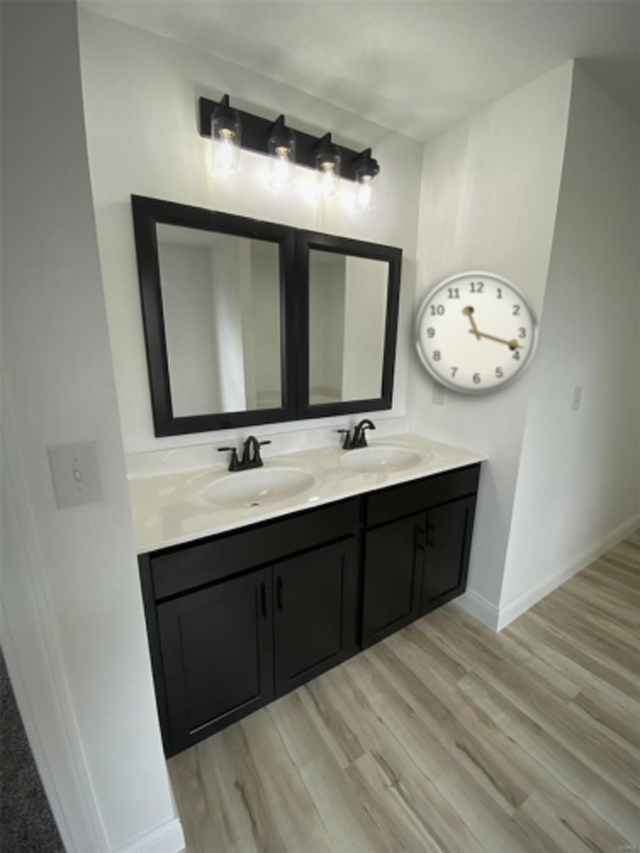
11:18
